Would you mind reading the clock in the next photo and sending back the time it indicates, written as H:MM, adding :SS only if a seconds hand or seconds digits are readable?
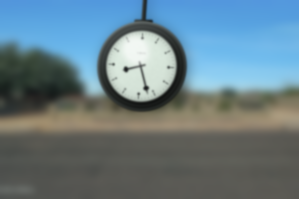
8:27
